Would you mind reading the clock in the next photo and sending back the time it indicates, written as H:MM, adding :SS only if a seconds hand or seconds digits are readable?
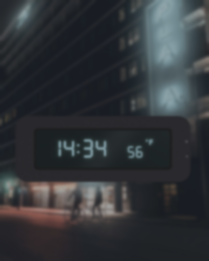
14:34
